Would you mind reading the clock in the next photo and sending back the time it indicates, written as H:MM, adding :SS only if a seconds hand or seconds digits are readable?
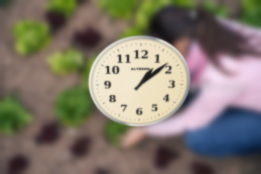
1:08
